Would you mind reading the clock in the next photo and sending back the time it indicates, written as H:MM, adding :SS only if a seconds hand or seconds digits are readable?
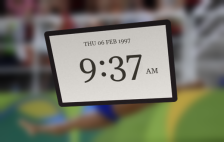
9:37
